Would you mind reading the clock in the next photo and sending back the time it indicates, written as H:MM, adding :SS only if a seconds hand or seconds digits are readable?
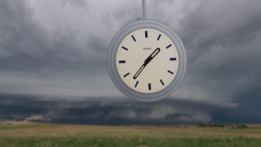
1:37
